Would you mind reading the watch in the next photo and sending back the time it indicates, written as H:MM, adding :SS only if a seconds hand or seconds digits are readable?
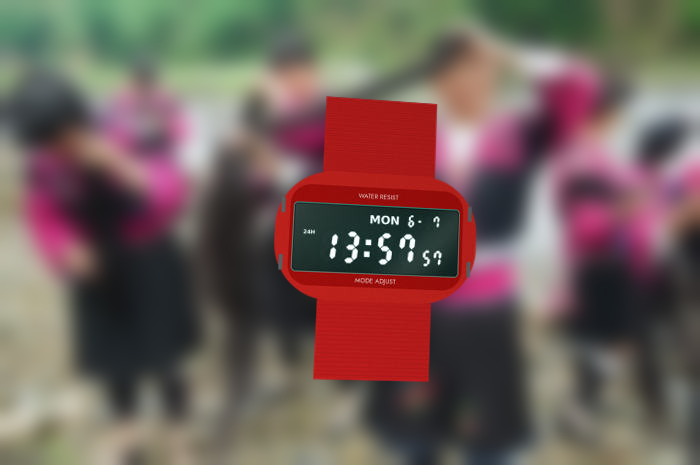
13:57:57
